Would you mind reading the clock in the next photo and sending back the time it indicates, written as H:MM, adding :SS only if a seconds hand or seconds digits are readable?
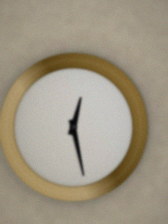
12:28
